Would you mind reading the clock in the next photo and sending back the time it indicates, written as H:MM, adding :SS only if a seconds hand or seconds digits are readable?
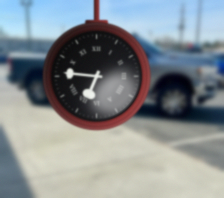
6:46
